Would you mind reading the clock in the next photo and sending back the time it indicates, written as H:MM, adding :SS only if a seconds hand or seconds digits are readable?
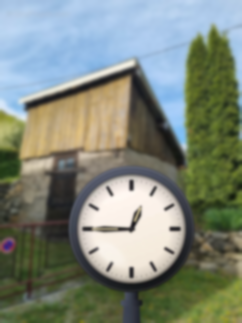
12:45
